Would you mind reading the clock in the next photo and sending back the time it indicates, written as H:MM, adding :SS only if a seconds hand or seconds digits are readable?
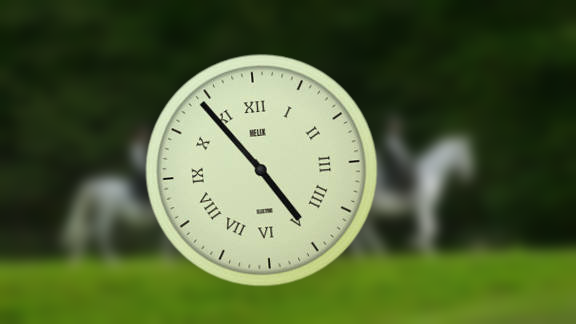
4:54
